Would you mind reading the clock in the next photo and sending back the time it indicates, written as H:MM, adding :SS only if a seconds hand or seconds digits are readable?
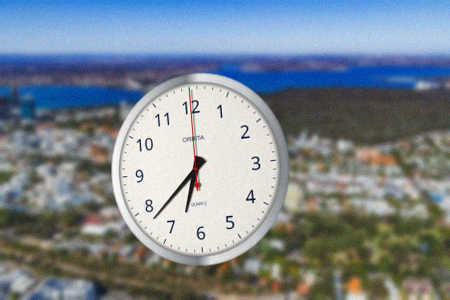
6:38:00
